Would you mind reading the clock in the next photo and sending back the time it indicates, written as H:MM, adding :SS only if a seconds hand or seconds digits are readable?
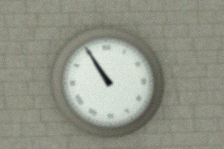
10:55
